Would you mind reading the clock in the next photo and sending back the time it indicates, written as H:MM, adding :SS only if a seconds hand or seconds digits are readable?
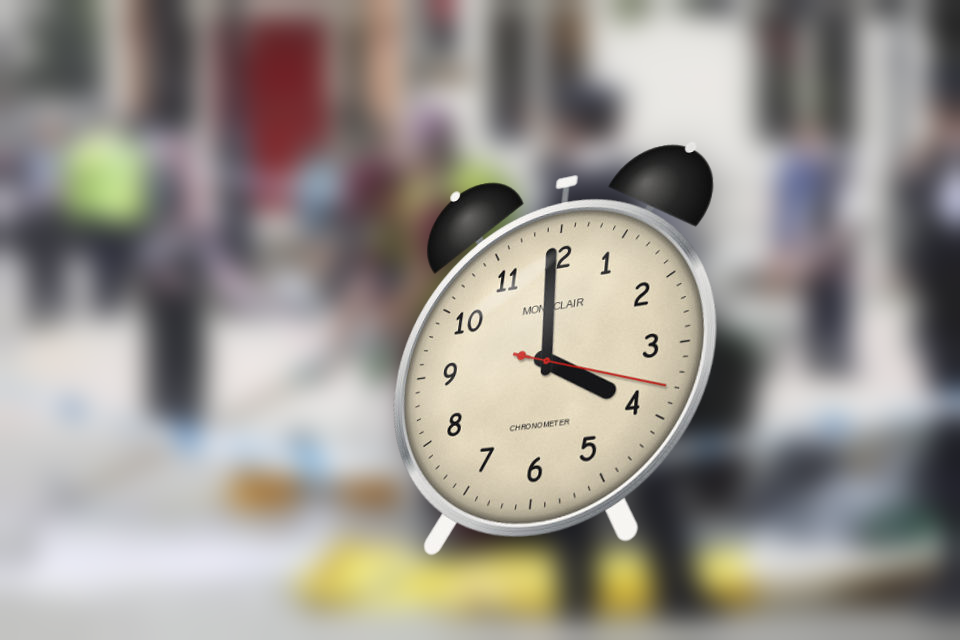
3:59:18
